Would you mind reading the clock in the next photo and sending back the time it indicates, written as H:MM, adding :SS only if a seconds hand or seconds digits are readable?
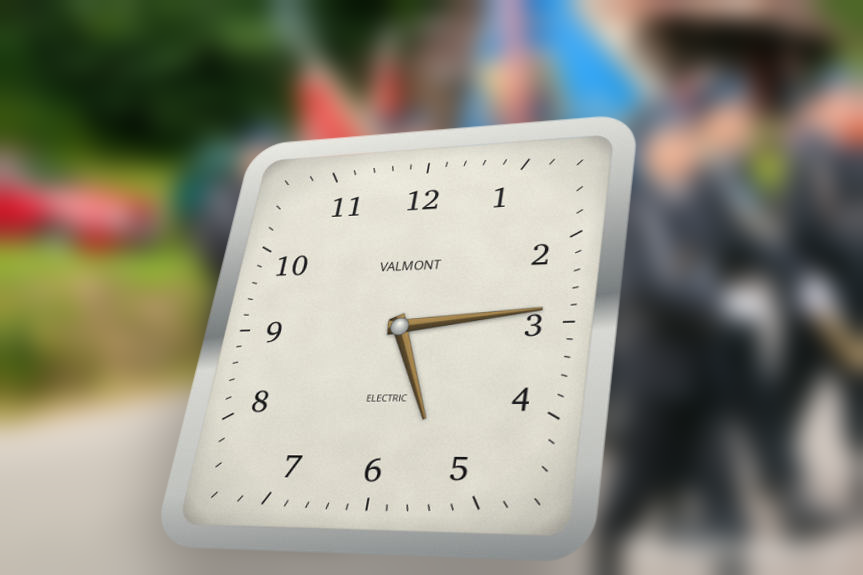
5:14
